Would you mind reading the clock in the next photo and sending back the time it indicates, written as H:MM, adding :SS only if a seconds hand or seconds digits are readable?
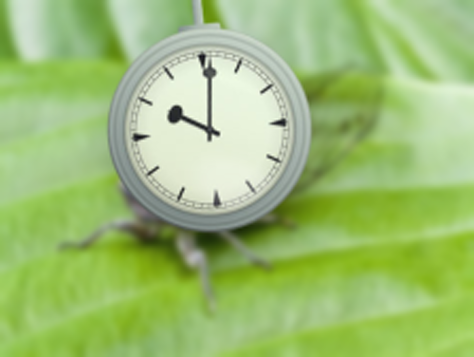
10:01
